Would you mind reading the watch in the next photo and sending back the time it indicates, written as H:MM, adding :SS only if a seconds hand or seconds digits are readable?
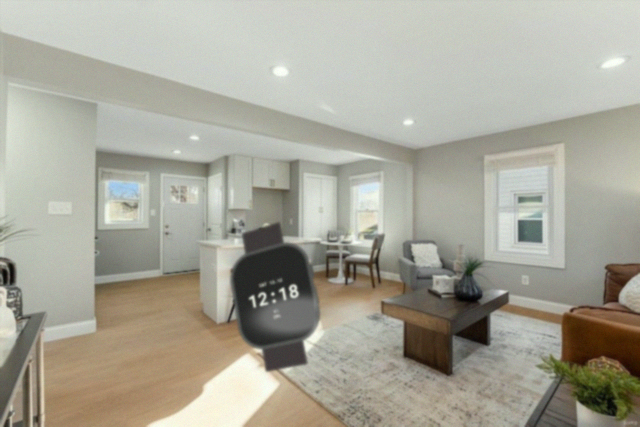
12:18
